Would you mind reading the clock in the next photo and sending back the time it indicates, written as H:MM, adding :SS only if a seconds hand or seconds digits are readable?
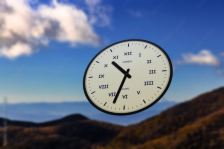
10:33
